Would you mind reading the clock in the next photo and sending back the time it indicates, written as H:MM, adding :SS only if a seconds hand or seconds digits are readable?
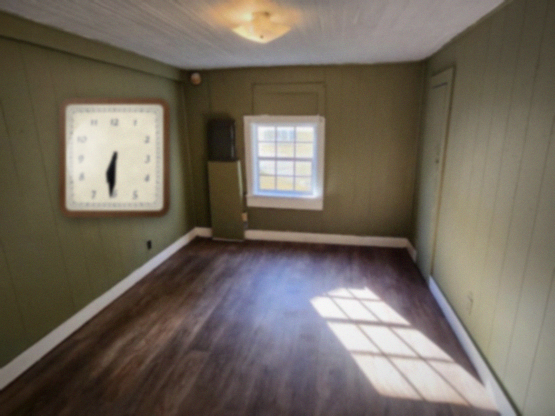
6:31
